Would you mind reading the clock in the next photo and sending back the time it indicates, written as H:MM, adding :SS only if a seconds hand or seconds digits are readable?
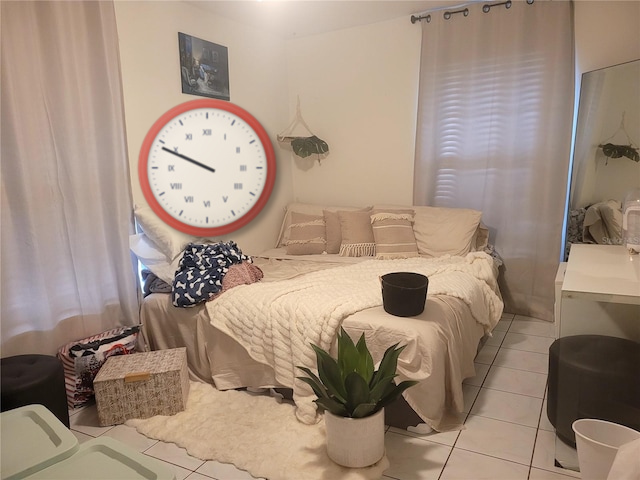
9:49
